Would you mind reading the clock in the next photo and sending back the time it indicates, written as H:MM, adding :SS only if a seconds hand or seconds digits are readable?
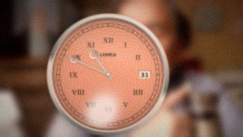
10:49
